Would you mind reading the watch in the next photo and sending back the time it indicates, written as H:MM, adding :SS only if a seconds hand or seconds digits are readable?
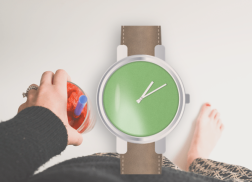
1:10
